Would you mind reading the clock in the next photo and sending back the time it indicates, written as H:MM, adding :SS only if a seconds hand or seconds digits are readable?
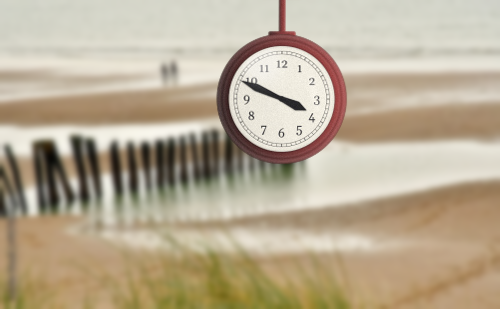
3:49
